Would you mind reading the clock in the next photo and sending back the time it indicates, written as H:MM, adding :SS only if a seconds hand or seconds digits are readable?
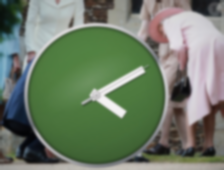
4:10:10
